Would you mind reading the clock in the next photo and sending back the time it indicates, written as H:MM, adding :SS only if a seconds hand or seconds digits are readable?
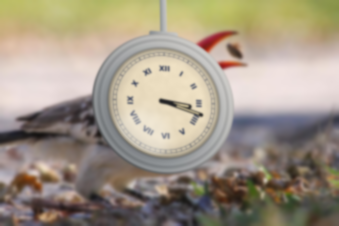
3:18
